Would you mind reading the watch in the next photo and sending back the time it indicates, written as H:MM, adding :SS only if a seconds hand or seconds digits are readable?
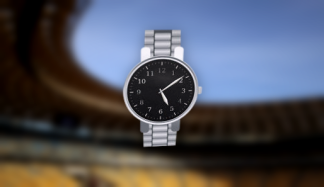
5:09
